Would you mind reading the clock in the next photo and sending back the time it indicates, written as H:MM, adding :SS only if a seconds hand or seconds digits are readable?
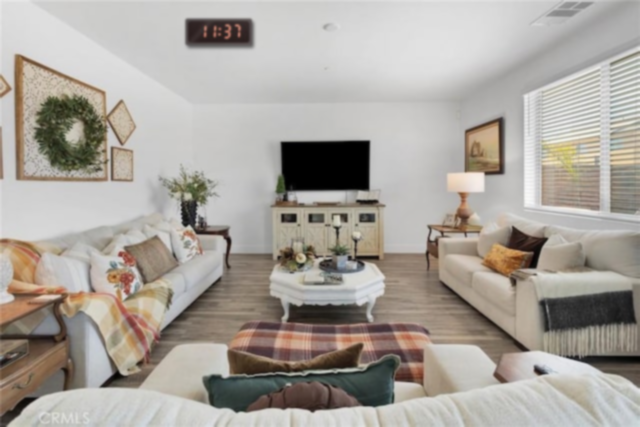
11:37
